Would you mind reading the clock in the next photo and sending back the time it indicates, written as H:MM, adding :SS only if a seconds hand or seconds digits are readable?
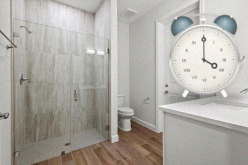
4:00
